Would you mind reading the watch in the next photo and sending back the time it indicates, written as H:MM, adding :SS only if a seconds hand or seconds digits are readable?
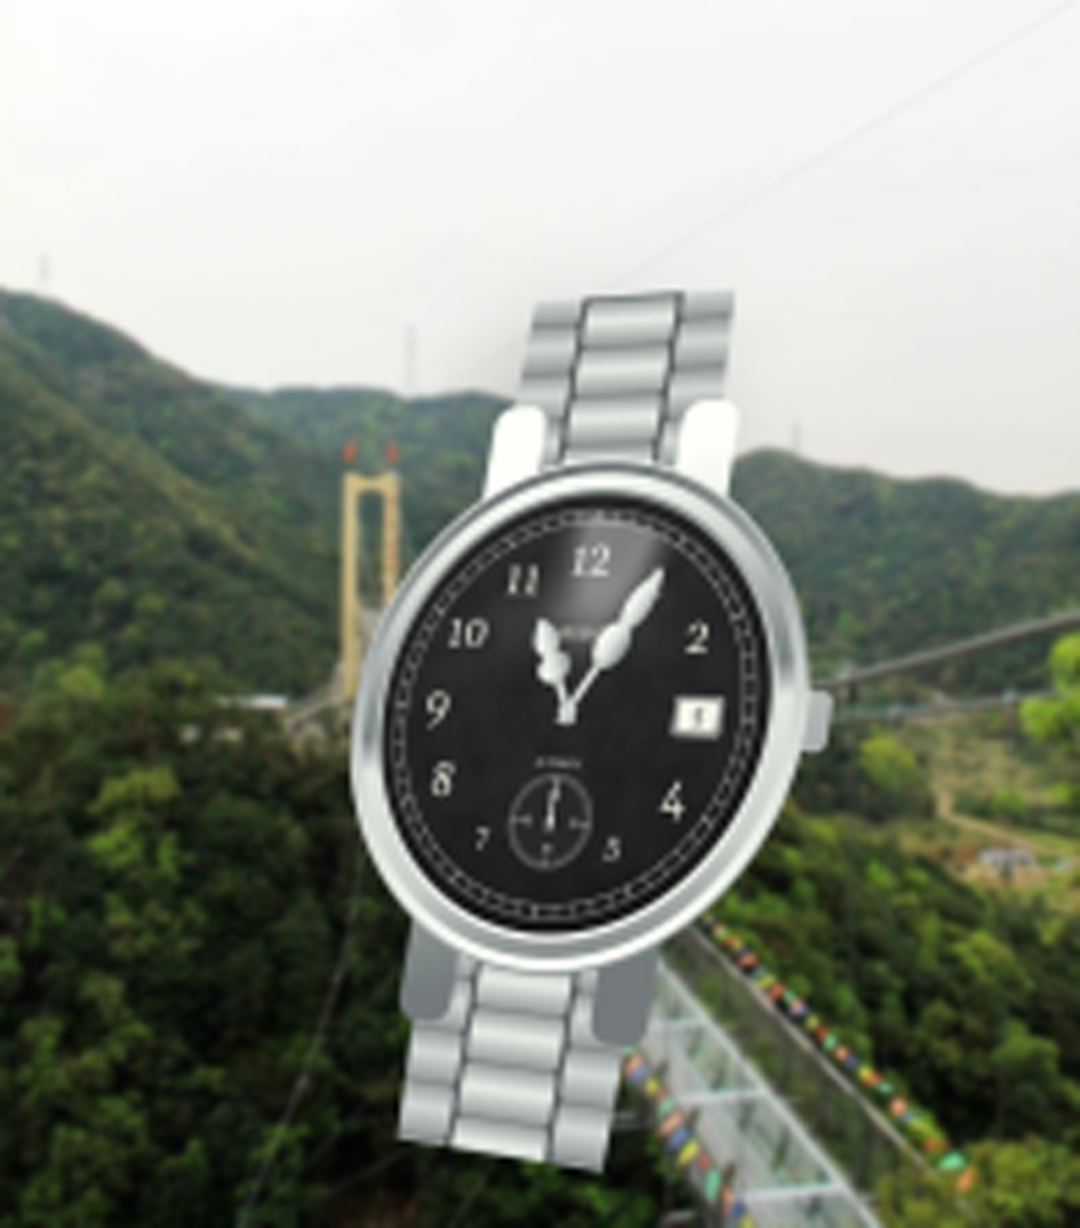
11:05
